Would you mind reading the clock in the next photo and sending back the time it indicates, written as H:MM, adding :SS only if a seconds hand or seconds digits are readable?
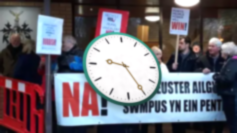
9:25
